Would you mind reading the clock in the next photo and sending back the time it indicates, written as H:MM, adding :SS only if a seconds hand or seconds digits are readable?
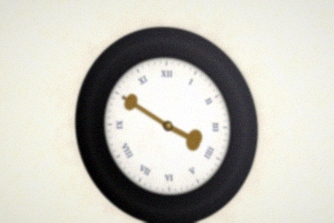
3:50
